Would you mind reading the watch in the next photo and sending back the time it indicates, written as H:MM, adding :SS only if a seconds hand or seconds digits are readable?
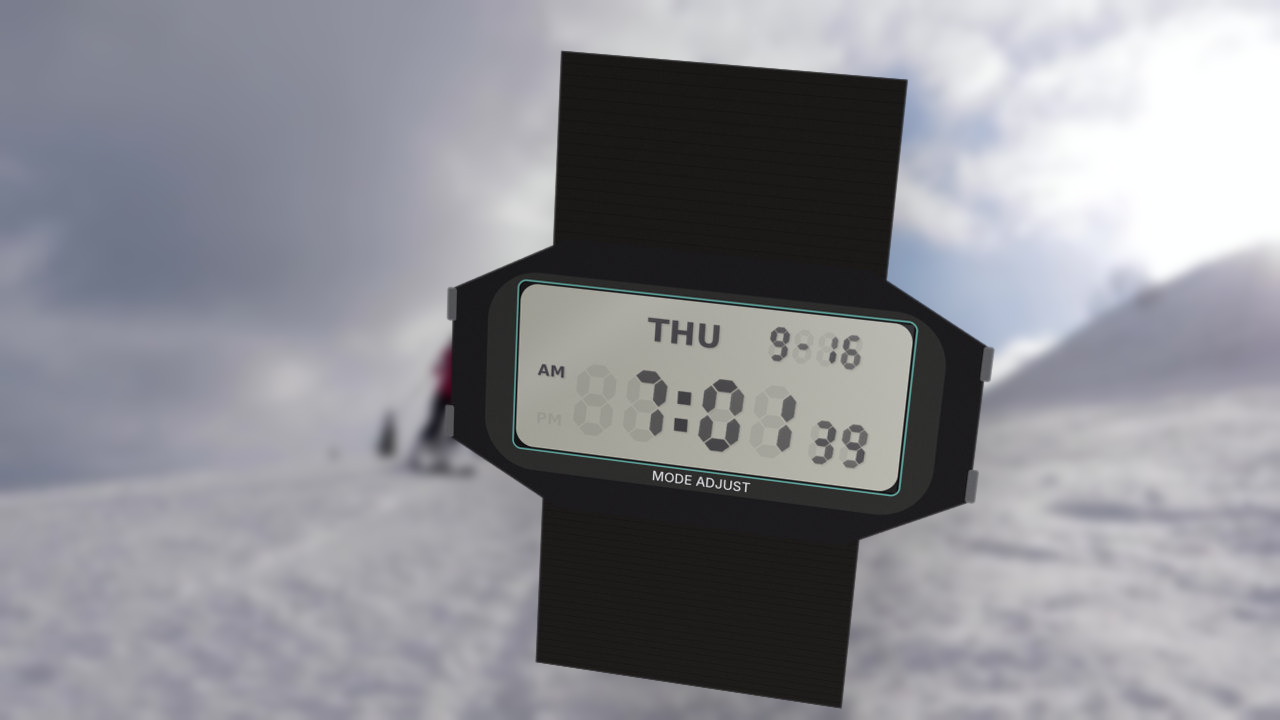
7:01:39
